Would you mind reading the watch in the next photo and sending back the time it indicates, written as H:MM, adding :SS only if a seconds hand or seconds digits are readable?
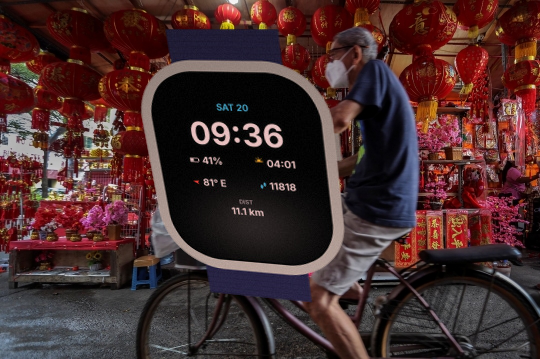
9:36
